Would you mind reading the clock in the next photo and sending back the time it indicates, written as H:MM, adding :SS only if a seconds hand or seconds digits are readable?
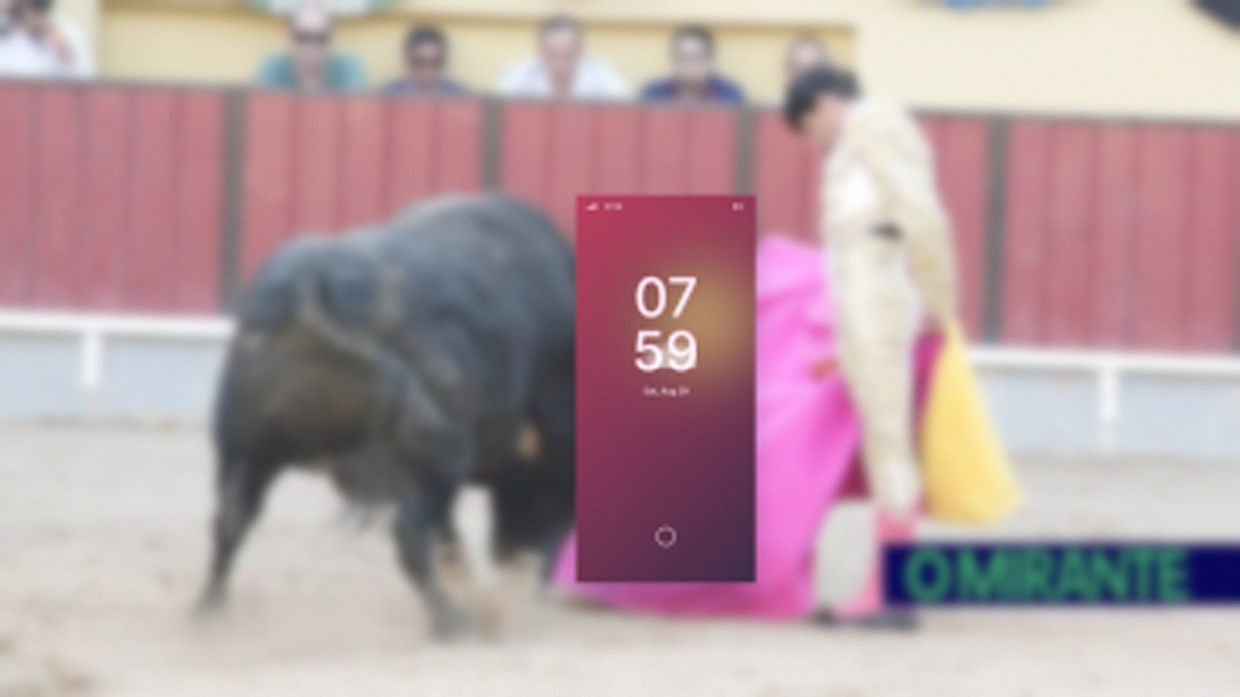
7:59
